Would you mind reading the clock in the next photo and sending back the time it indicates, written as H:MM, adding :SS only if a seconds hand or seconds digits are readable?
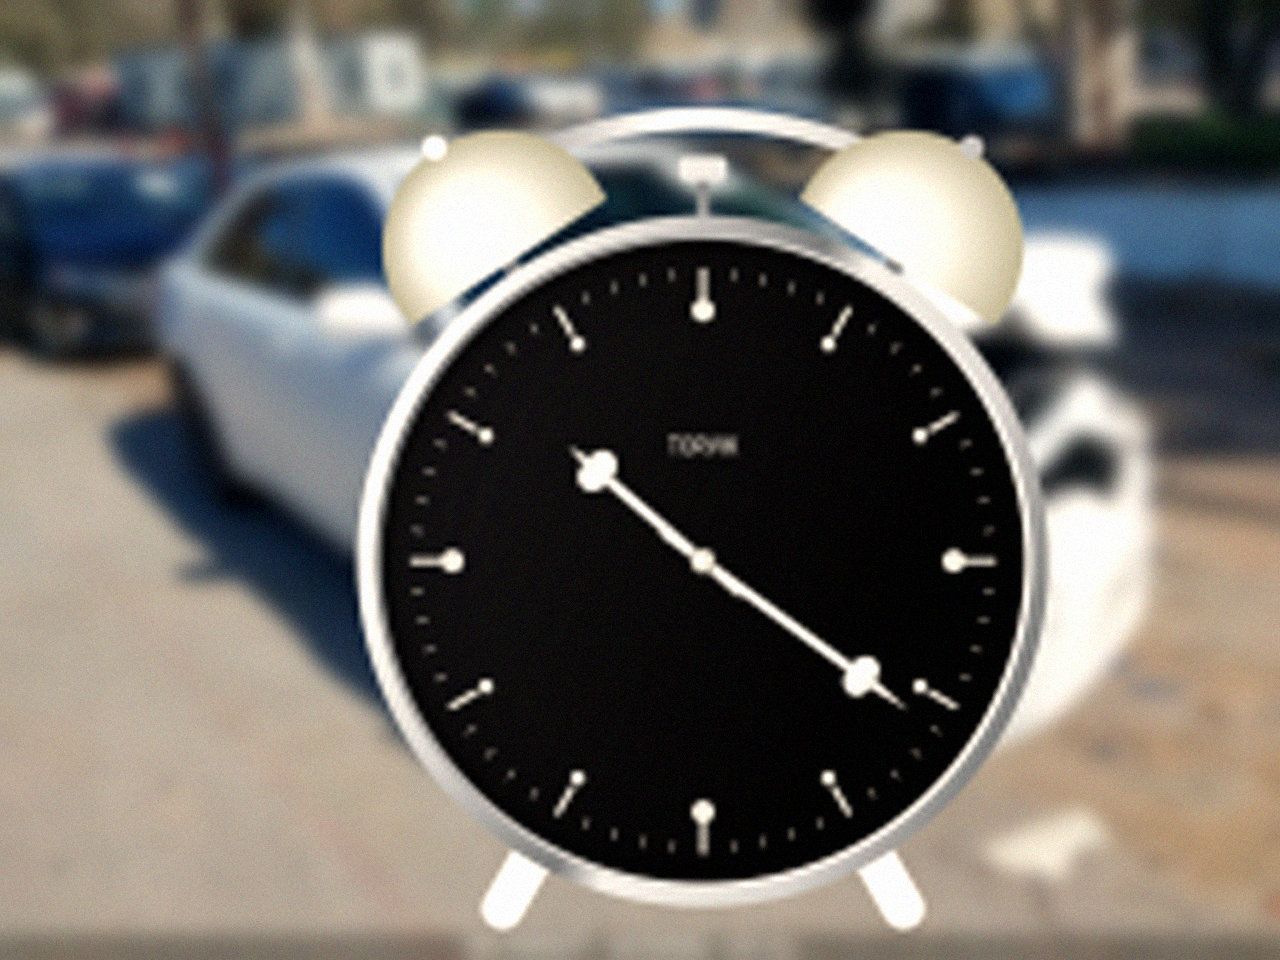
10:21
